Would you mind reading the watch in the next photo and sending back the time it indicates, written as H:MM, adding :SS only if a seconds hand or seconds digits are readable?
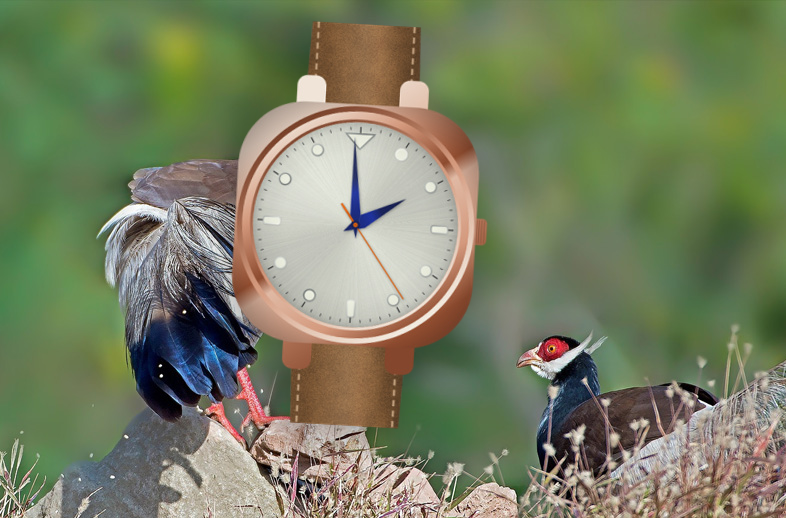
1:59:24
